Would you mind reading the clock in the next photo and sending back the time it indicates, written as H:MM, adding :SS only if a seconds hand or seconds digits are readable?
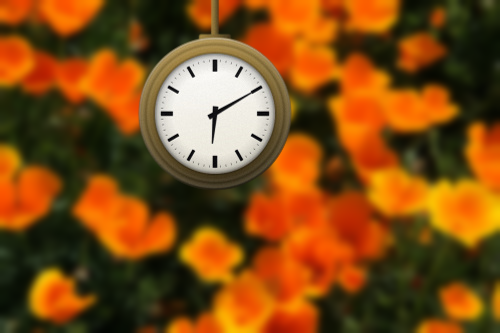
6:10
